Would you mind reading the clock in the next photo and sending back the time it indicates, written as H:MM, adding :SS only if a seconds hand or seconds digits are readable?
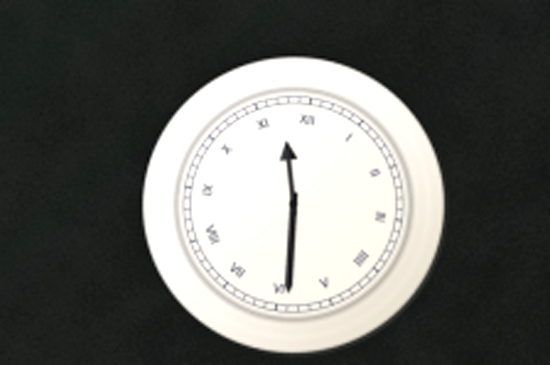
11:29
